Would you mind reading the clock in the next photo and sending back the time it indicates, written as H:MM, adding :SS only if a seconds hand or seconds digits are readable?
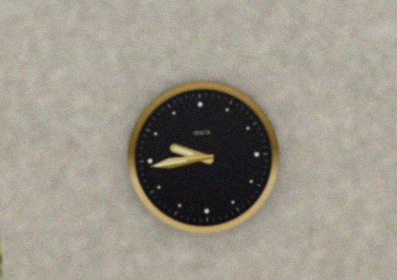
9:44
